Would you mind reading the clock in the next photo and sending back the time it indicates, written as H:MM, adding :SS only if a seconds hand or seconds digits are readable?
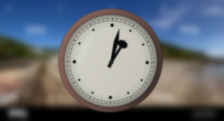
1:02
